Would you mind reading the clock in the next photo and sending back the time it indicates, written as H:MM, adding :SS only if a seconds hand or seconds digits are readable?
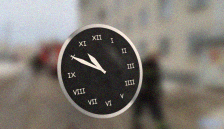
10:50
